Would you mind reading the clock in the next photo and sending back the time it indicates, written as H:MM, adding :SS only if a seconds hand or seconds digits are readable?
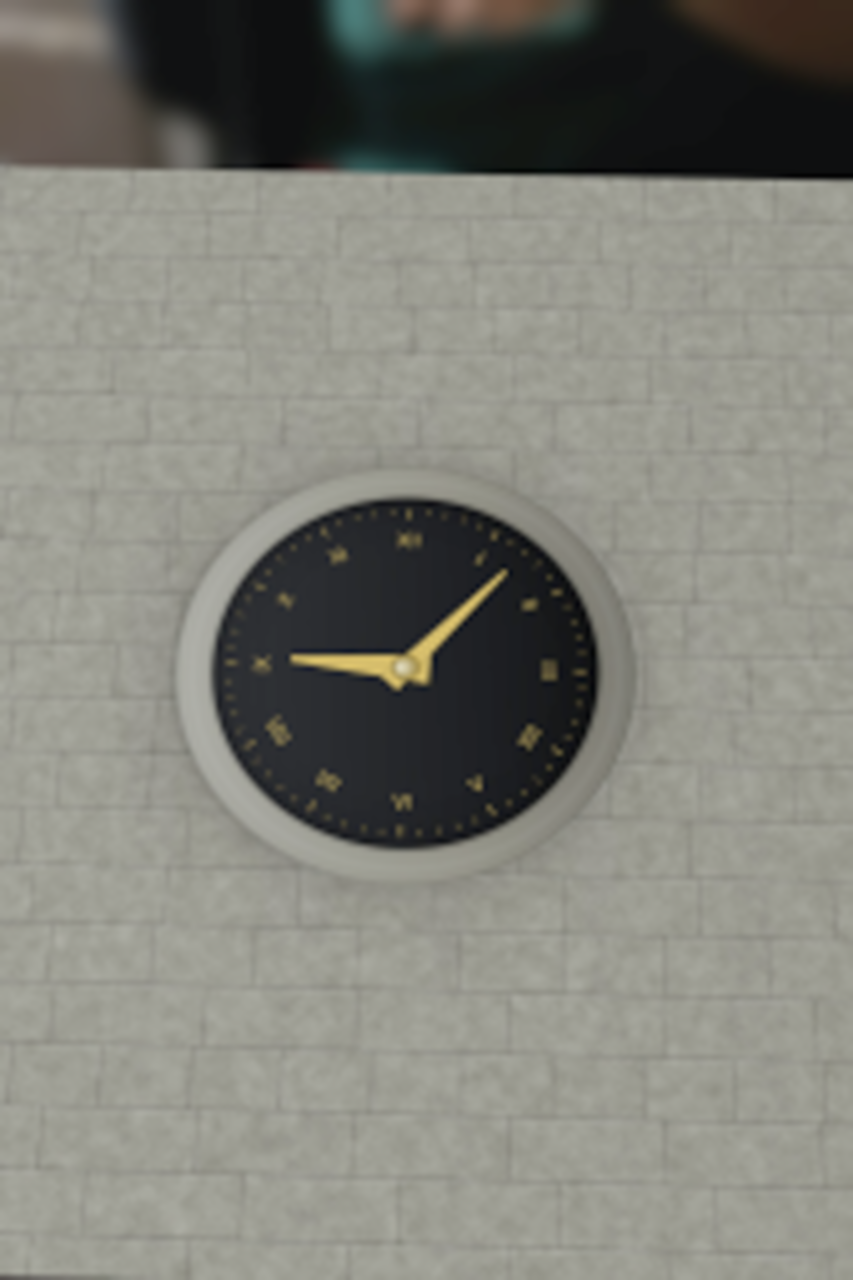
9:07
